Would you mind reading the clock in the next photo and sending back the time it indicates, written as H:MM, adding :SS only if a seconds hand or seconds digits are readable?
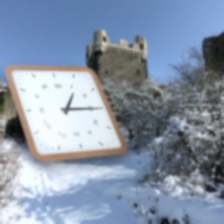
1:15
